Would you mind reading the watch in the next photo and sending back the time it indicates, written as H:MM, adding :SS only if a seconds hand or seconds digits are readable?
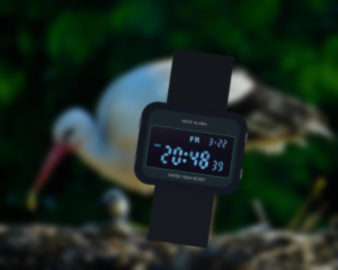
20:48:39
